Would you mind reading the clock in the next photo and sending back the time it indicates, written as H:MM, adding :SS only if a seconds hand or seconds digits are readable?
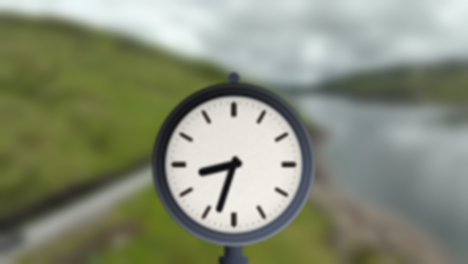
8:33
